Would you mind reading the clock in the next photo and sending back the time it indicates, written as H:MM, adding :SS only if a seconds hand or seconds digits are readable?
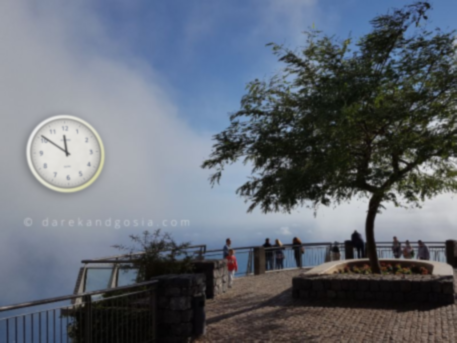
11:51
